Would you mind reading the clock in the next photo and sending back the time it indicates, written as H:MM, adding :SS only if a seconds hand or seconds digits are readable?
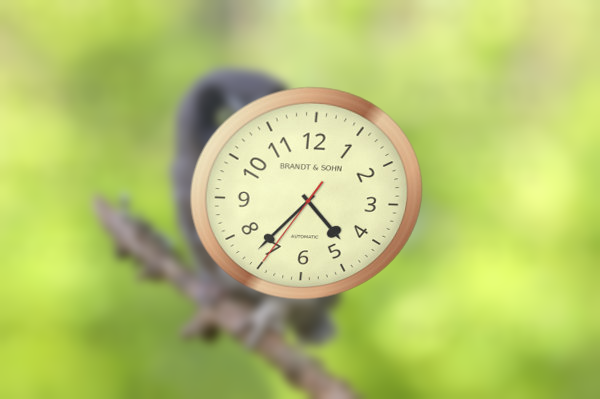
4:36:35
